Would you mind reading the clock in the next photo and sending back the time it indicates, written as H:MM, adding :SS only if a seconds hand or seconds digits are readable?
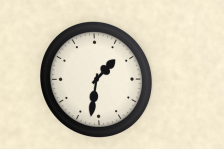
1:32
